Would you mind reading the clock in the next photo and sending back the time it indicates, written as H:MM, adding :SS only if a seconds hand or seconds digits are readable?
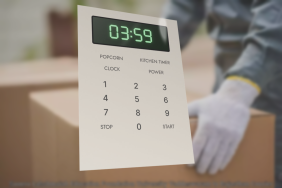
3:59
